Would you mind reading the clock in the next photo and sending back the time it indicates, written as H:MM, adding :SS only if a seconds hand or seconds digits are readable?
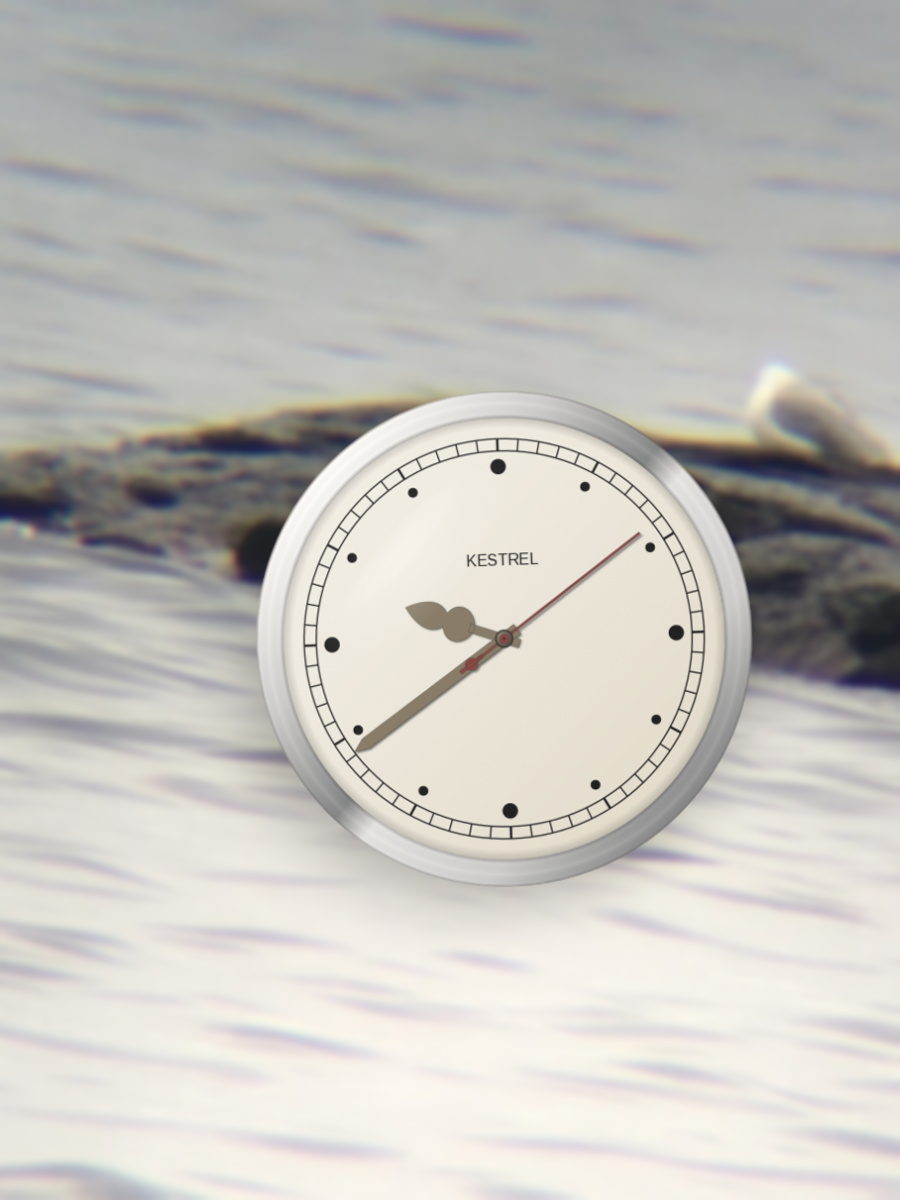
9:39:09
